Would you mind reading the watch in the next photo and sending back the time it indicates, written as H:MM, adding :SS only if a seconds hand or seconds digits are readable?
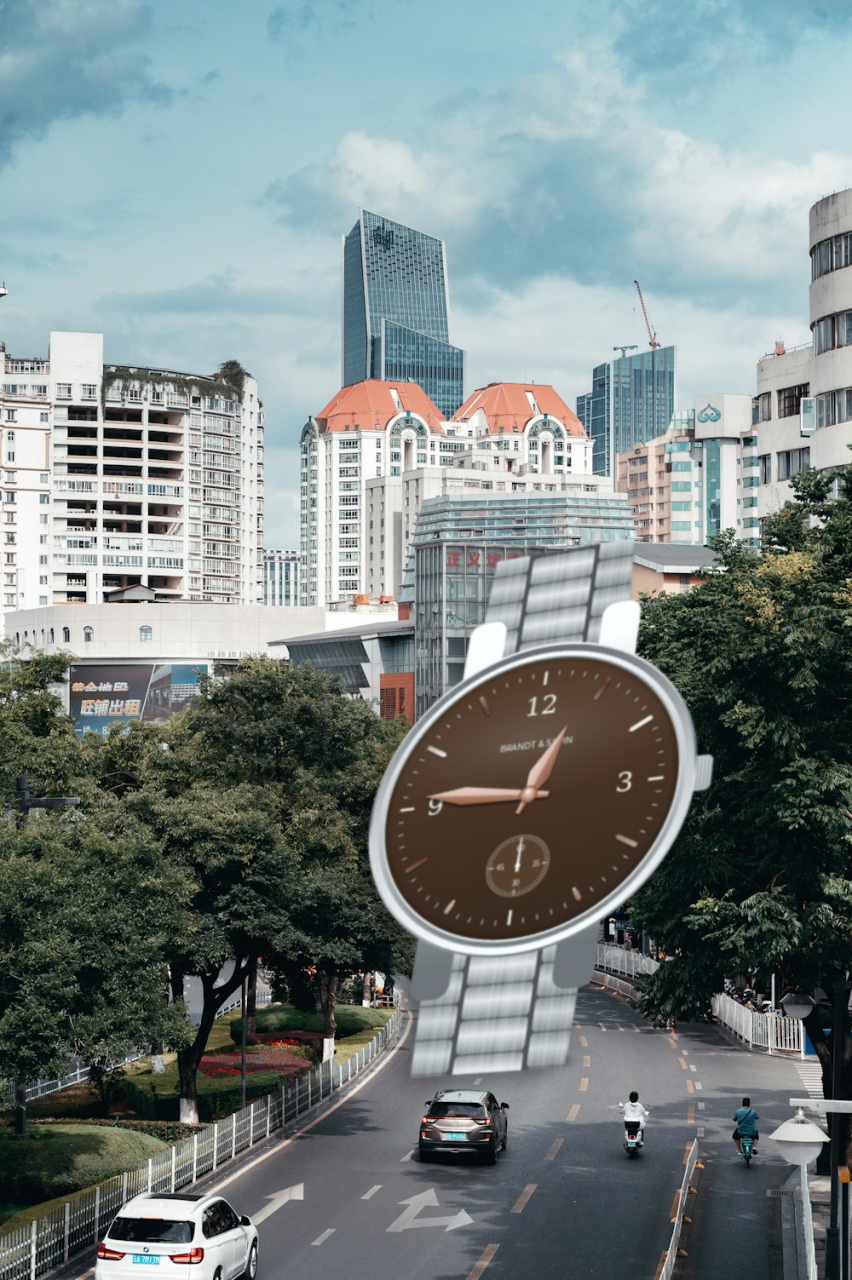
12:46
